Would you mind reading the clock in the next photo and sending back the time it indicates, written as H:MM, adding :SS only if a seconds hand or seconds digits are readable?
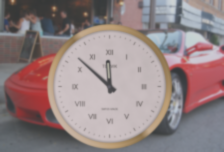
11:52
